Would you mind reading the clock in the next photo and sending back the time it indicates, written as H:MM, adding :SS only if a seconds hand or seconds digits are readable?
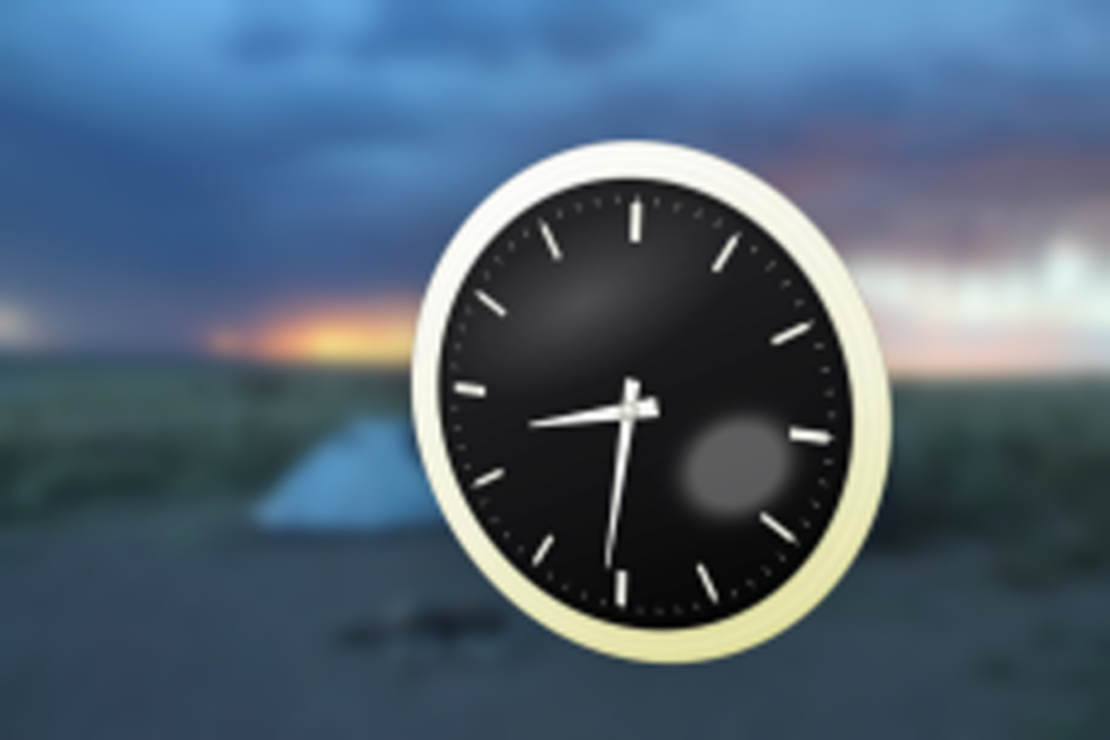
8:31
